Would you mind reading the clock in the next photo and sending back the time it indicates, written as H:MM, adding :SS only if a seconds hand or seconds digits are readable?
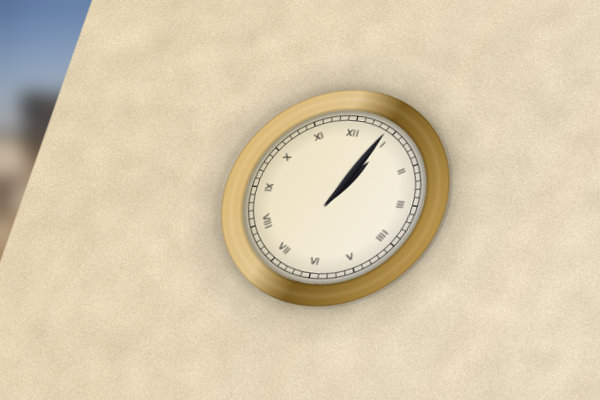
1:04
